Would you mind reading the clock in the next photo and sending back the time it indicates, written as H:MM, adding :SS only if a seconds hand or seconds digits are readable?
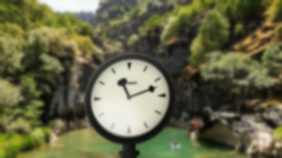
11:12
